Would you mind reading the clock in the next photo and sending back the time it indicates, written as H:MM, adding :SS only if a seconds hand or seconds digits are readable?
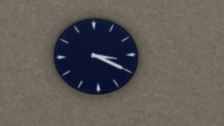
3:20
